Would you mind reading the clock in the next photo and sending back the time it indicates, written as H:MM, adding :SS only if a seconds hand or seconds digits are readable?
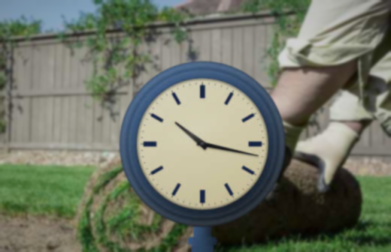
10:17
